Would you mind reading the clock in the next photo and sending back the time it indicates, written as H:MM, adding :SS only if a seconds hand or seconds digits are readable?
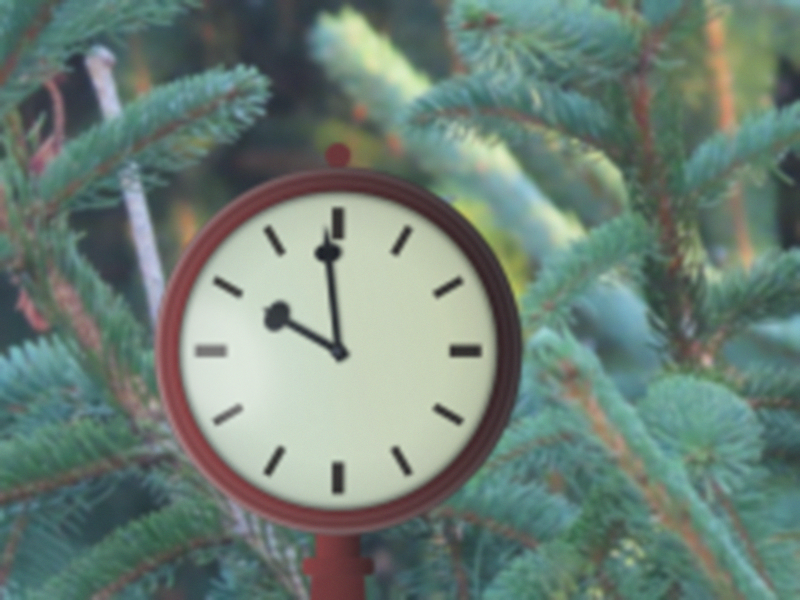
9:59
